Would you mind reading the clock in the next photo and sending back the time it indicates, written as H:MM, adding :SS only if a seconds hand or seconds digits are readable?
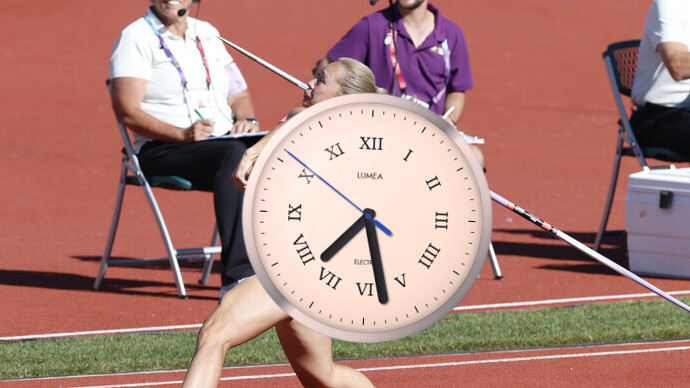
7:27:51
